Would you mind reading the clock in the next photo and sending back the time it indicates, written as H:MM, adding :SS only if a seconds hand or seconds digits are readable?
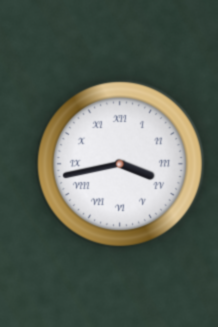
3:43
